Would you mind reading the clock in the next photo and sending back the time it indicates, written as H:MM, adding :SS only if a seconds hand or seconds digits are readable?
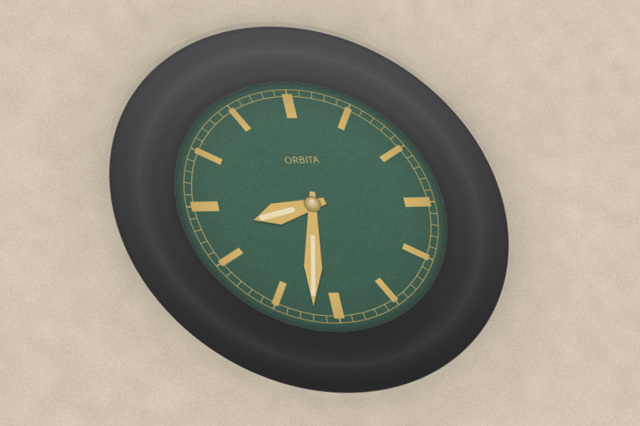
8:32
